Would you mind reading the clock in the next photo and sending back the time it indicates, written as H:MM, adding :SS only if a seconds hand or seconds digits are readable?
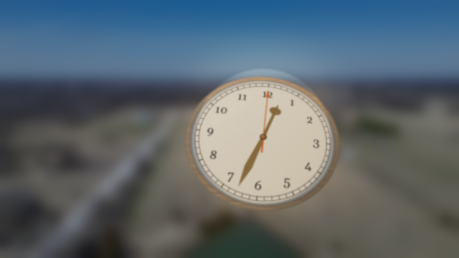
12:33:00
